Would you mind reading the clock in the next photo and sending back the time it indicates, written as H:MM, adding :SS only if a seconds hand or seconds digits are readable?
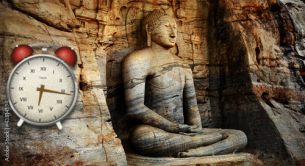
6:16
